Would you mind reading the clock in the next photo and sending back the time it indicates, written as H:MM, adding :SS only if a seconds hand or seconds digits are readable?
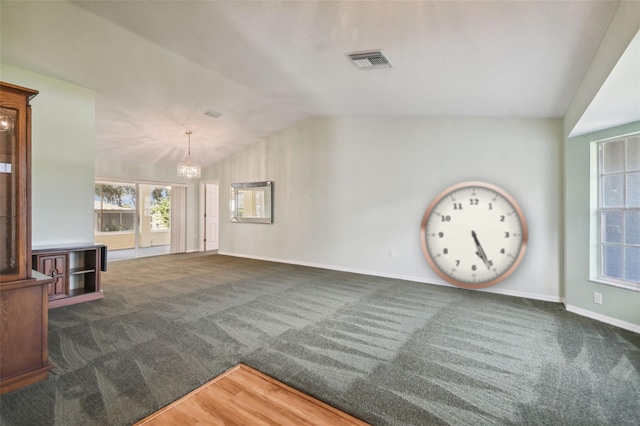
5:26
